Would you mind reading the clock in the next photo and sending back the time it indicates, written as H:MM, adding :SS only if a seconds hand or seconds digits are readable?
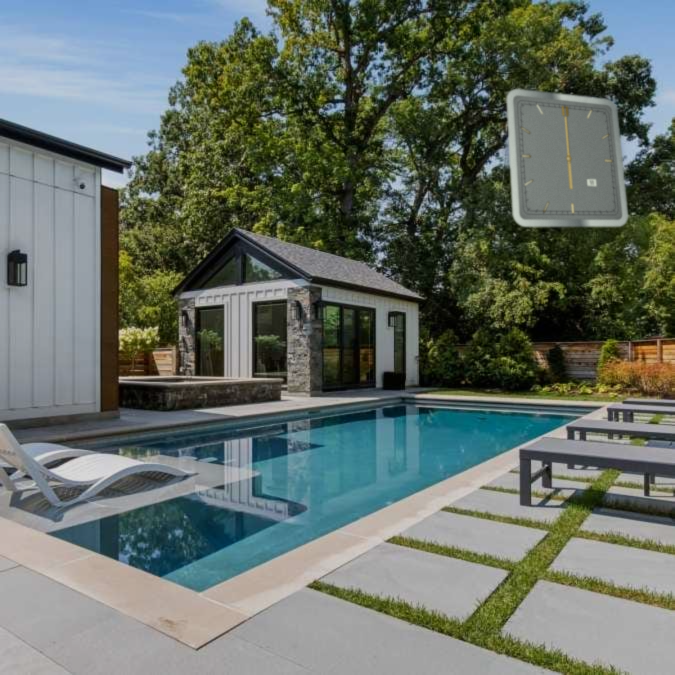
6:00
